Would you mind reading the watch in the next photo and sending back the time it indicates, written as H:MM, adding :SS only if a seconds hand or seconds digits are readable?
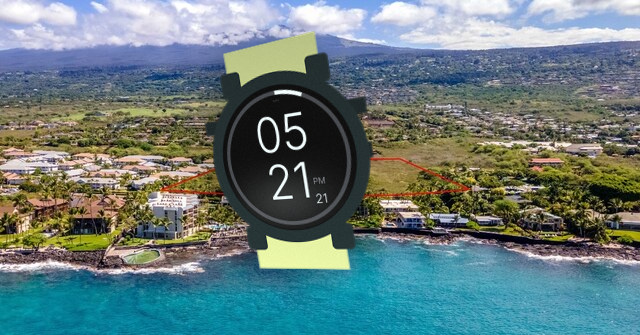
5:21:21
